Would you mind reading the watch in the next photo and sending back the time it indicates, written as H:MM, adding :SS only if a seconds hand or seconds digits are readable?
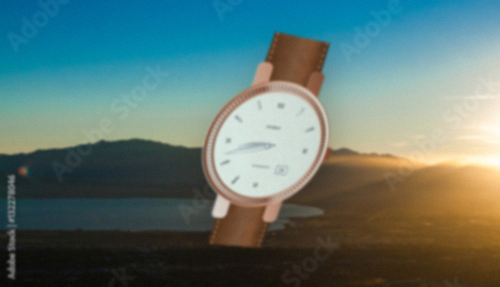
8:42
